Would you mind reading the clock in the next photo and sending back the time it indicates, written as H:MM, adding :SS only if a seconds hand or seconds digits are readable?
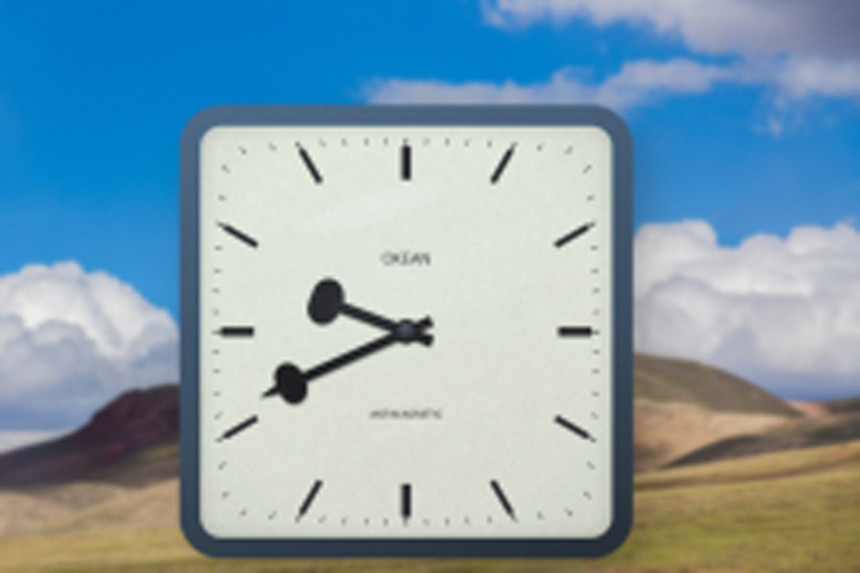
9:41
